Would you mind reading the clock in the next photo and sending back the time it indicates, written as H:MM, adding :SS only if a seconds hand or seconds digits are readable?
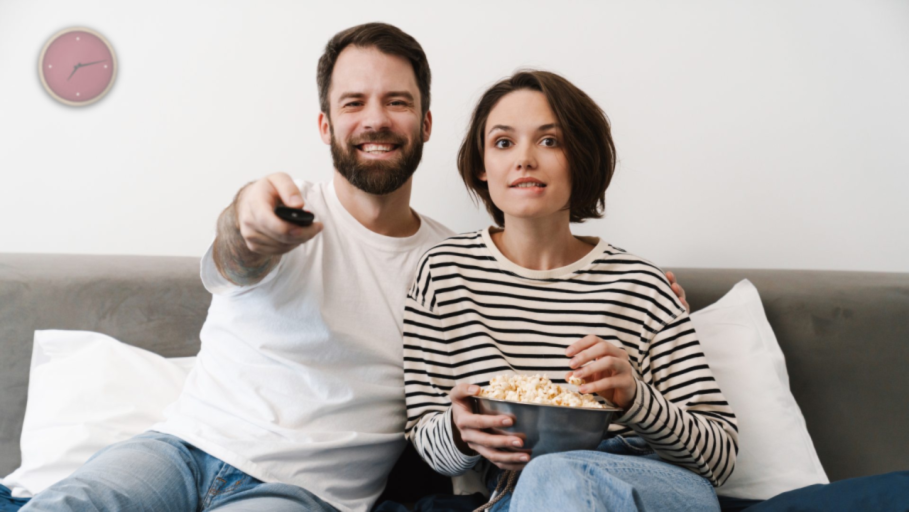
7:13
